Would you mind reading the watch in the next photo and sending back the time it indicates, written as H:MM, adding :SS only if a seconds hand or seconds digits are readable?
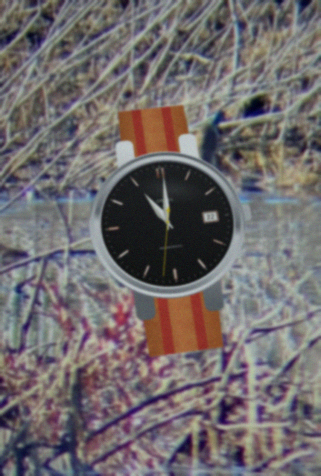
11:00:32
